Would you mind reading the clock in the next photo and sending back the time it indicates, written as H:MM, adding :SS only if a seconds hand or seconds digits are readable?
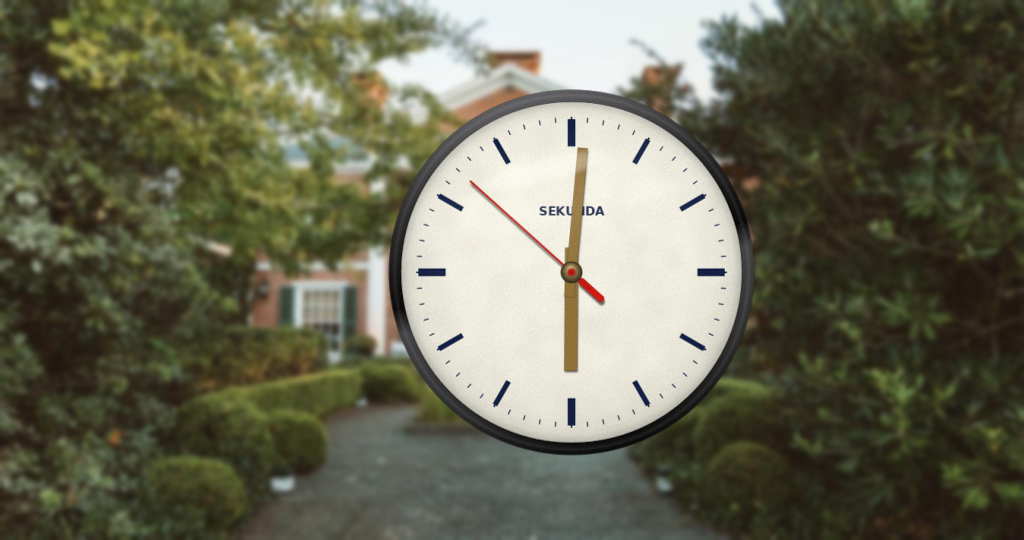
6:00:52
